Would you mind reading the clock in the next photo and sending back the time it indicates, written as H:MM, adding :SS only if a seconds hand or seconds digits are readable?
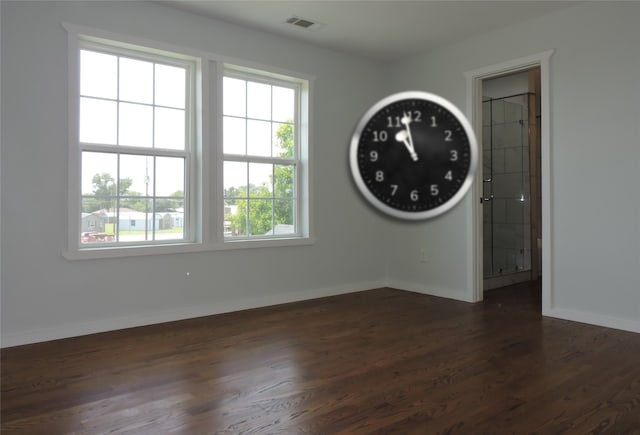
10:58
